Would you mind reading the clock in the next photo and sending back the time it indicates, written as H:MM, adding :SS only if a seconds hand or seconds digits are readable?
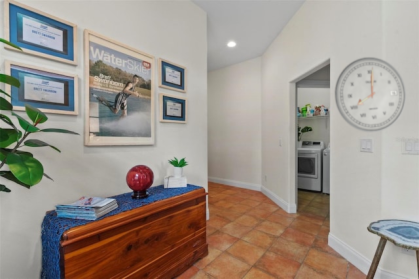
8:01
